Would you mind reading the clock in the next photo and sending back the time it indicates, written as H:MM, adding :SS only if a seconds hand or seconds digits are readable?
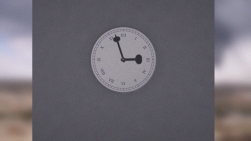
2:57
